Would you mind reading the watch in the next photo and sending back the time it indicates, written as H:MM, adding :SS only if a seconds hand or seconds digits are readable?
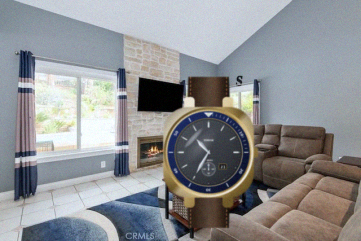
10:35
